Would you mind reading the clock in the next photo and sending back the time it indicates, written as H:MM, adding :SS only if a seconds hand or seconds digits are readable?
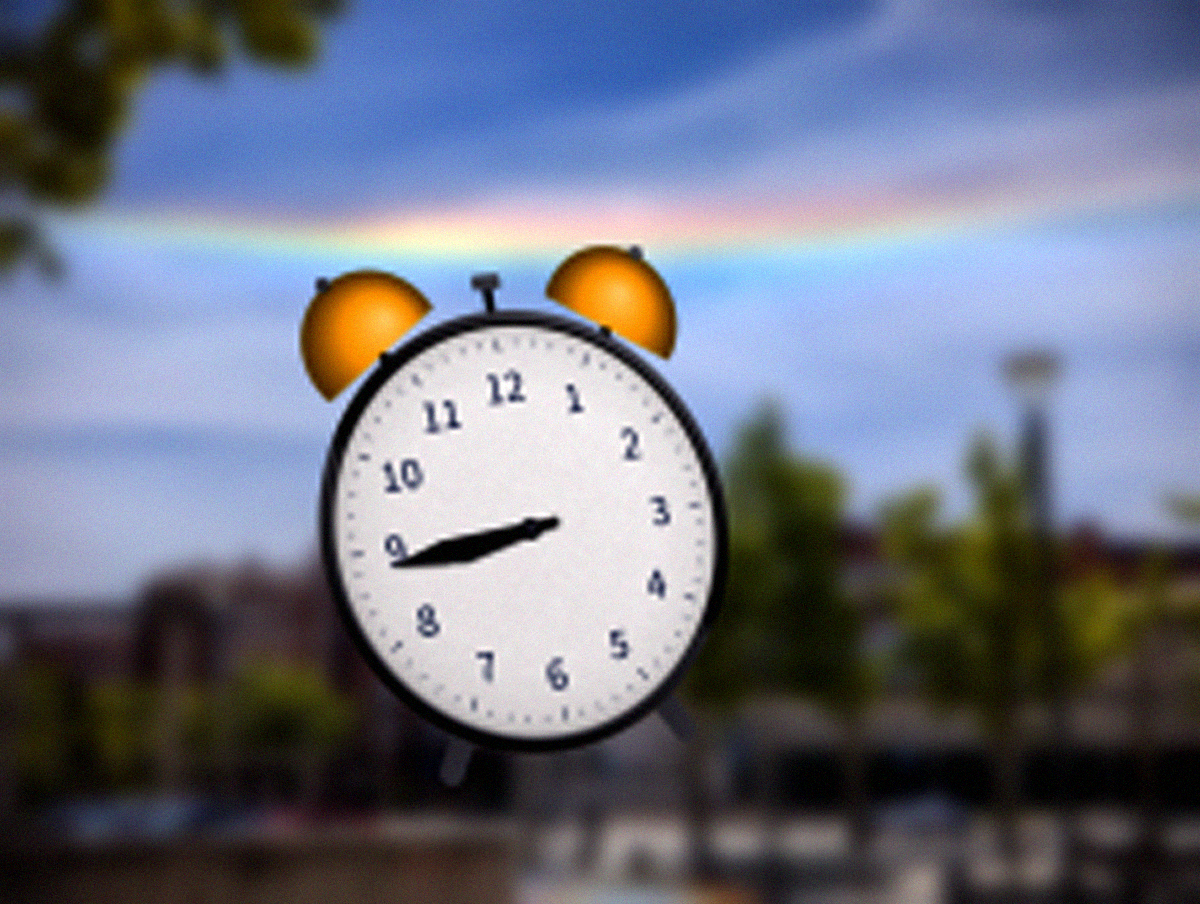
8:44
